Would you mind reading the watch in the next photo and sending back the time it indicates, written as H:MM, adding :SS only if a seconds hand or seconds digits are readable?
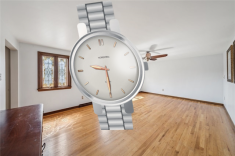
9:30
